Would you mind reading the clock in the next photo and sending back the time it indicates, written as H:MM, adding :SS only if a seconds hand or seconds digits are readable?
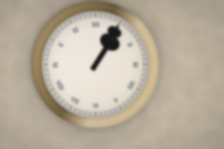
1:05
